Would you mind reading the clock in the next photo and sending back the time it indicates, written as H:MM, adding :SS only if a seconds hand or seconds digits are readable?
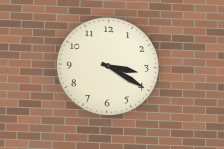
3:20
